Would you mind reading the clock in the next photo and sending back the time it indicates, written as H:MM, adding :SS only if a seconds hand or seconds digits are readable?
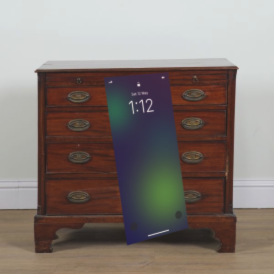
1:12
